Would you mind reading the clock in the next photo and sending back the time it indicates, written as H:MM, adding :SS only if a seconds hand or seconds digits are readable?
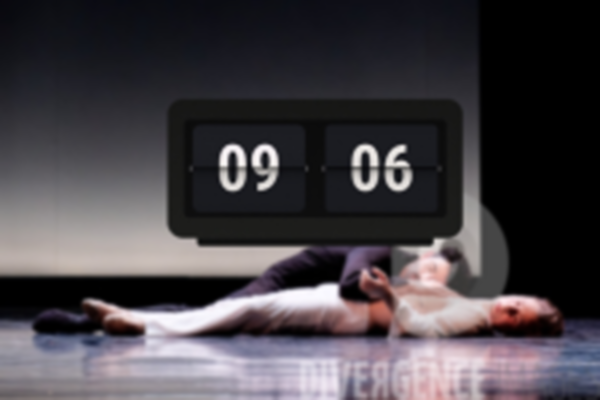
9:06
